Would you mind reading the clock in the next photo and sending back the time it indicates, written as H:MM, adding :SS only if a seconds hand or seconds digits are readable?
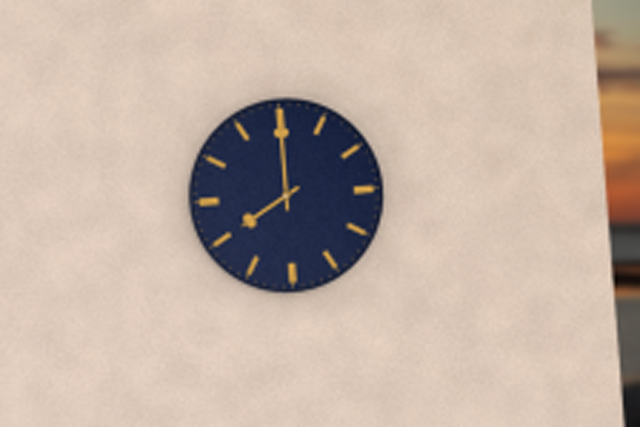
8:00
